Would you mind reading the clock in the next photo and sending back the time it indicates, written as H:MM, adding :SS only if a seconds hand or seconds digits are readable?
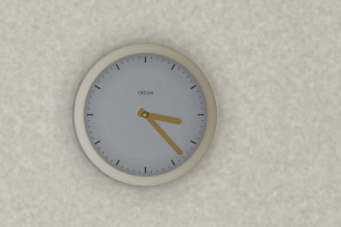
3:23
